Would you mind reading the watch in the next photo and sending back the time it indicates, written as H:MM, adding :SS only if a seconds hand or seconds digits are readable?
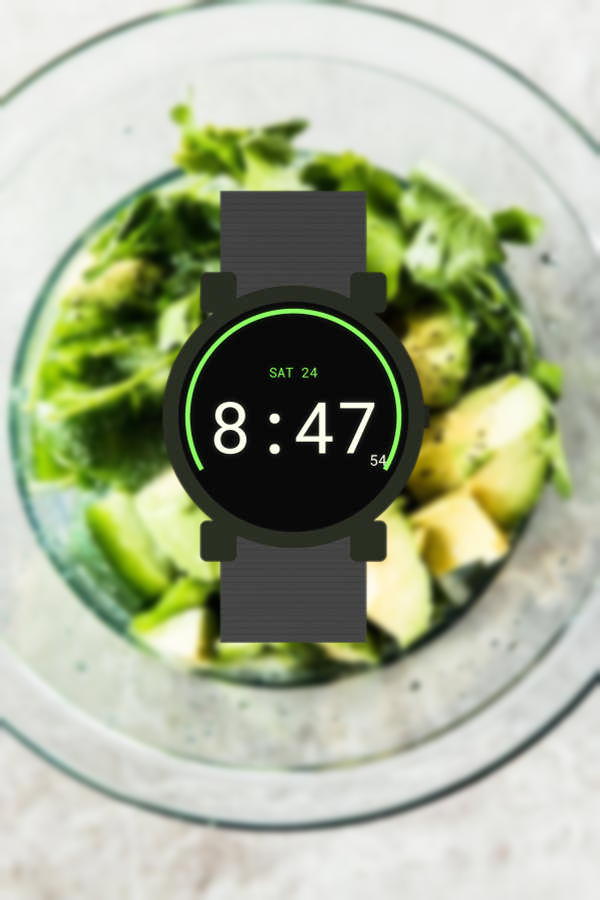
8:47:54
